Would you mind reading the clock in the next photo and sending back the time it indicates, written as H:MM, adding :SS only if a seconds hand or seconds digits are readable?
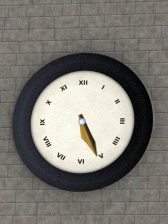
5:26
